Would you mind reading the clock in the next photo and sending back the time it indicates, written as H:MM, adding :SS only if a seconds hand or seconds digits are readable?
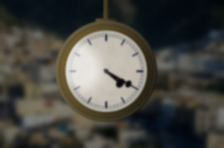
4:20
